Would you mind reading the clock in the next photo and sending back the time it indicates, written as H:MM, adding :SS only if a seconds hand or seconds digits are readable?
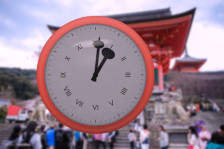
1:01
